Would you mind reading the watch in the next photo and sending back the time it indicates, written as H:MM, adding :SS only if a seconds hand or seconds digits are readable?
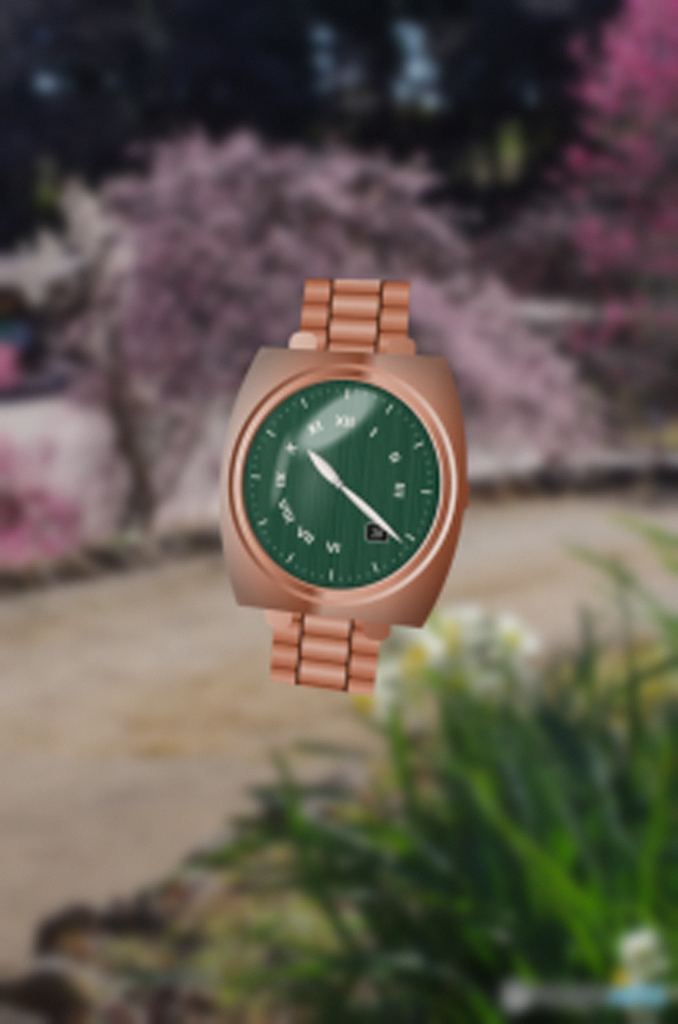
10:21
